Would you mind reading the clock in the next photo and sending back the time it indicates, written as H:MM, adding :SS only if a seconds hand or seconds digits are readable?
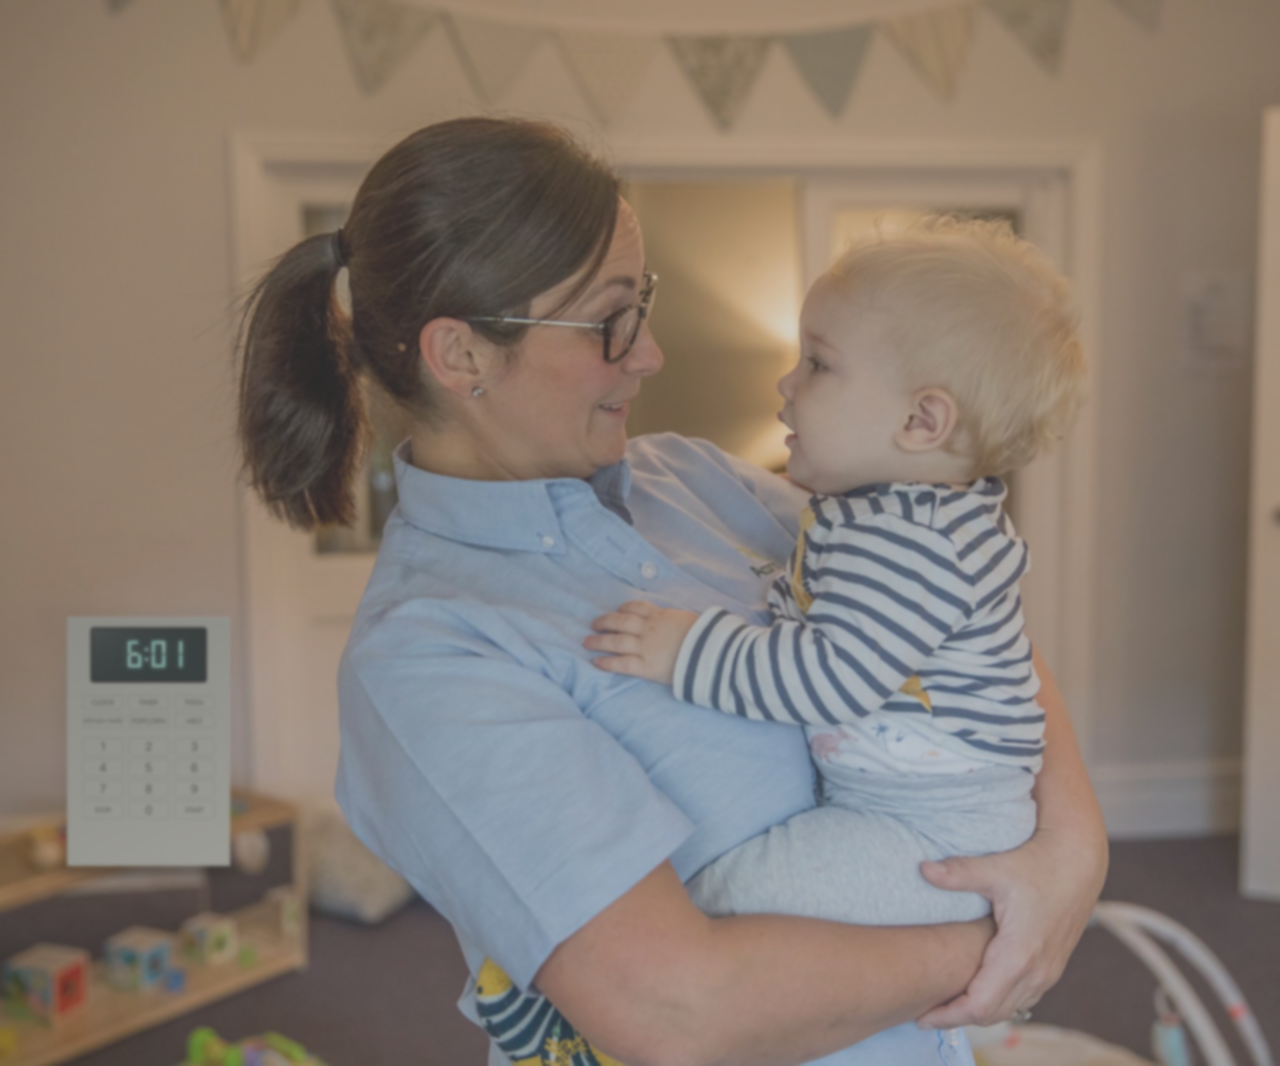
6:01
